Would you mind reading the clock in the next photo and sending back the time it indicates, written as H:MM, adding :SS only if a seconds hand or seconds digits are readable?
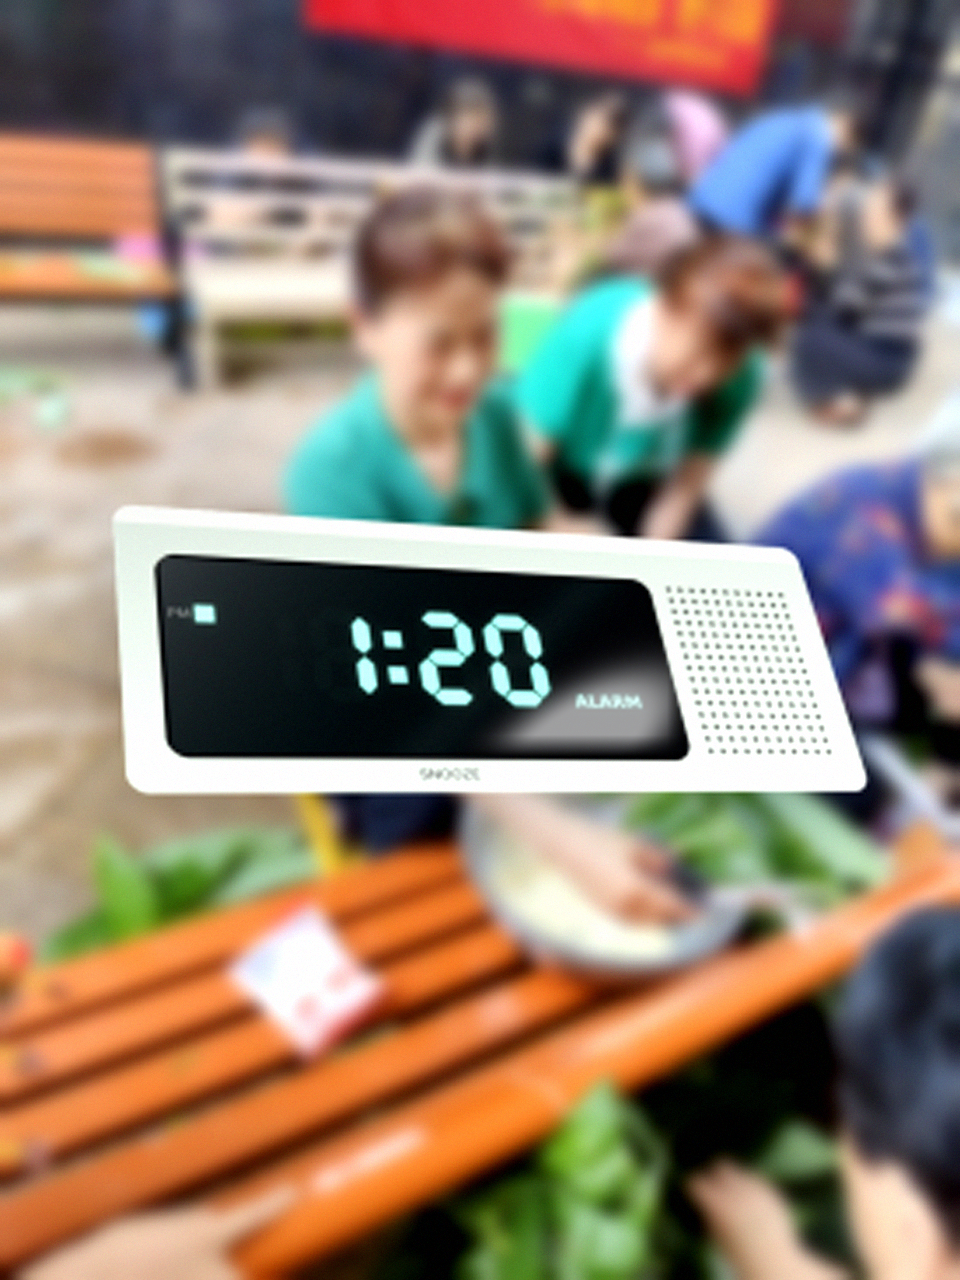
1:20
